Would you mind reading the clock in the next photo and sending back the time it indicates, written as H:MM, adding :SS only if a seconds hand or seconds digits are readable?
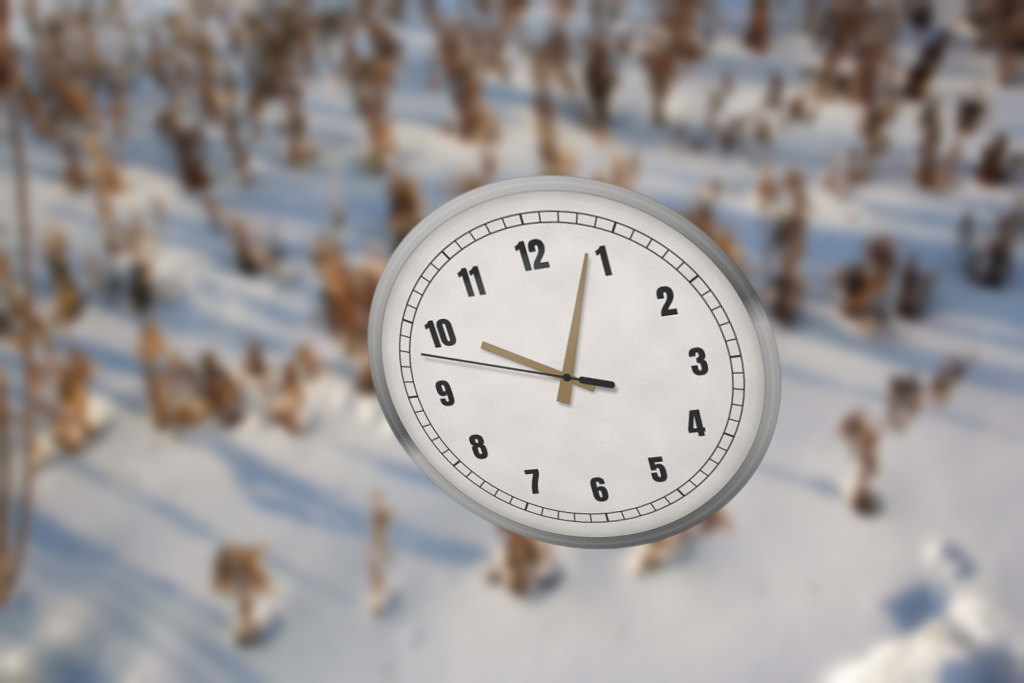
10:03:48
